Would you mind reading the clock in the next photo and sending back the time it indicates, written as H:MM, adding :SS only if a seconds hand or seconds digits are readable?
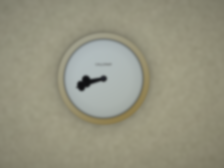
8:42
